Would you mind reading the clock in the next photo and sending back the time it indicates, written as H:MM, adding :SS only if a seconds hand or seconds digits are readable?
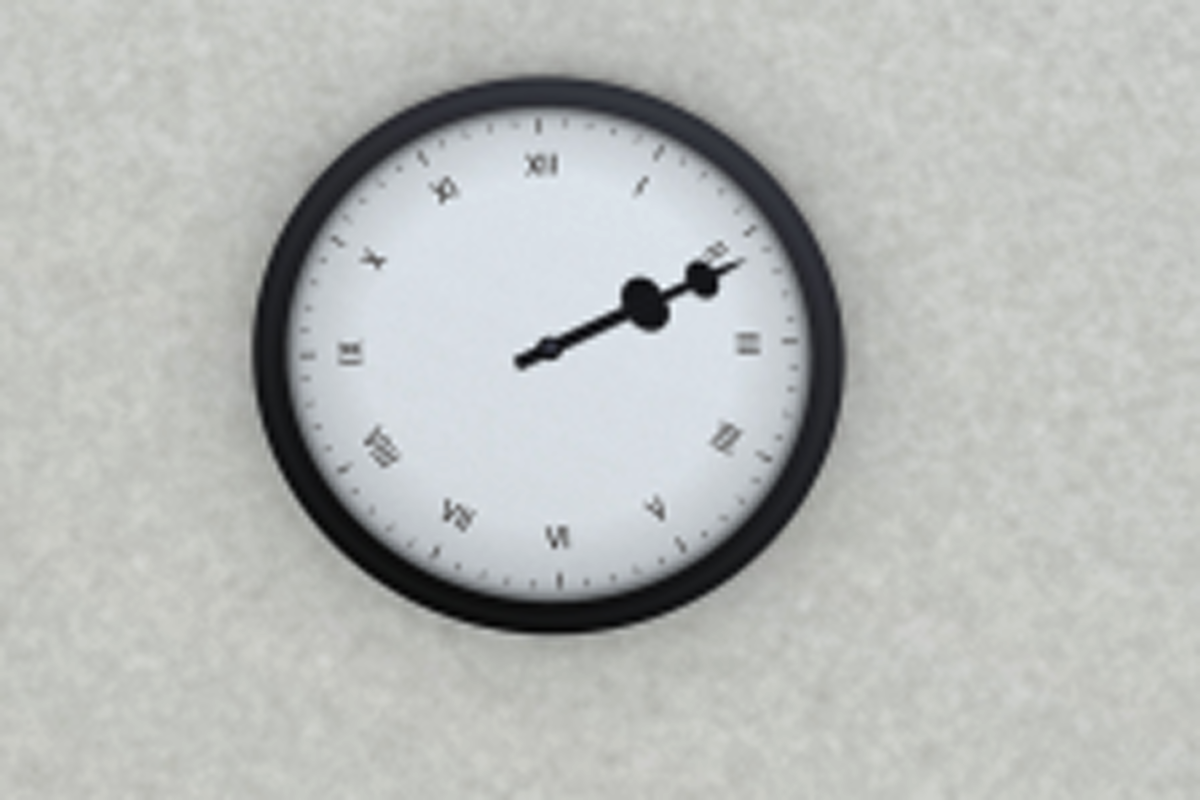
2:11
